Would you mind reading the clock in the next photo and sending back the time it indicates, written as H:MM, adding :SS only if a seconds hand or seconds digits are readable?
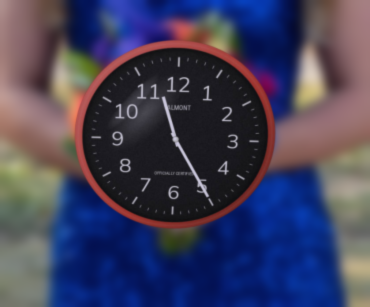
11:25
